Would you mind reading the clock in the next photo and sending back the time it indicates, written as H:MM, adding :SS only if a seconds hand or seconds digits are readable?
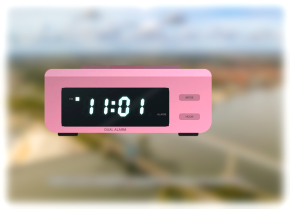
11:01
